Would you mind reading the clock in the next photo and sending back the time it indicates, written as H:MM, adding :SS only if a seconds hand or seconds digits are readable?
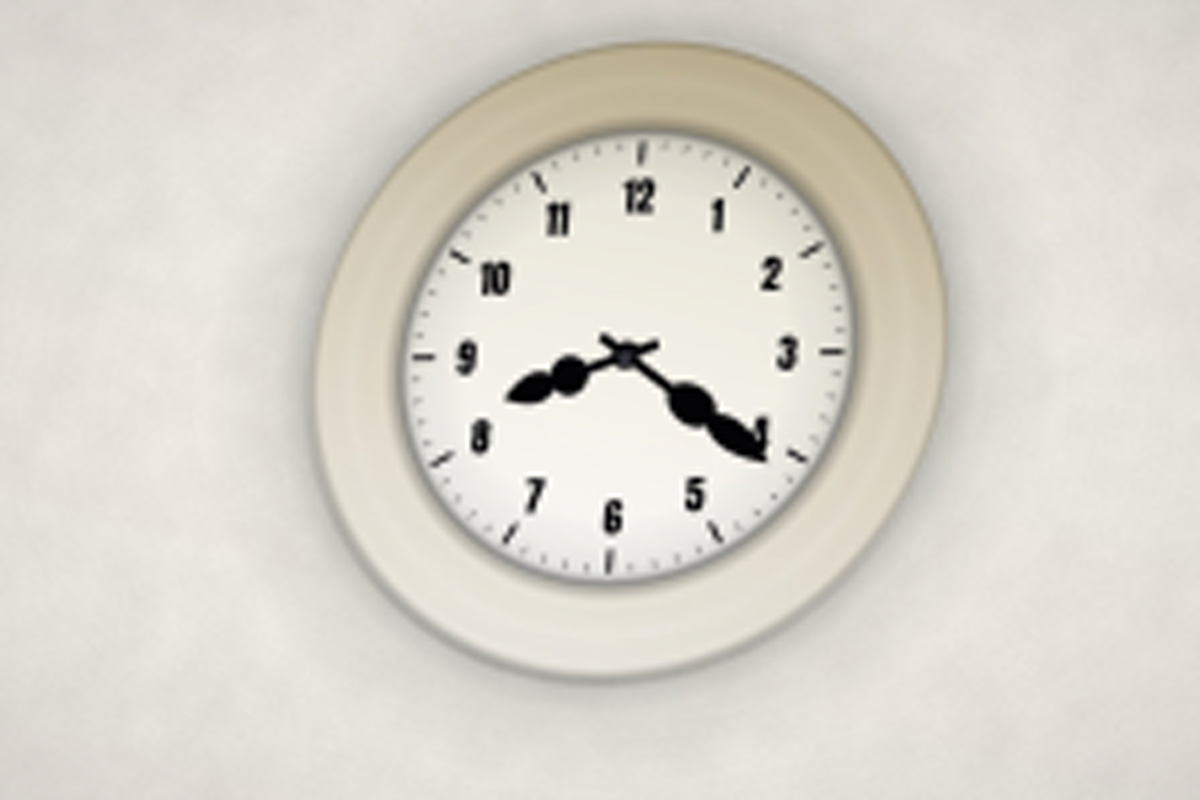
8:21
